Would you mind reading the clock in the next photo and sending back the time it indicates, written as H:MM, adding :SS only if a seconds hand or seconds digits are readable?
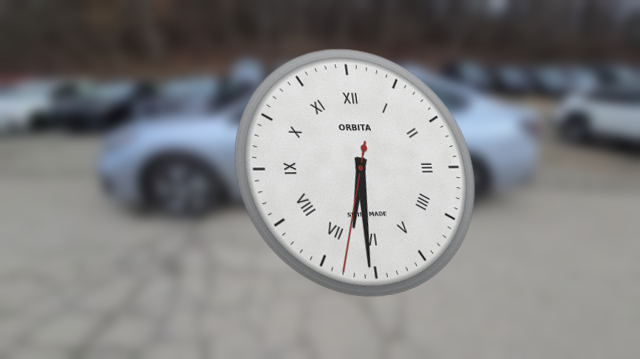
6:30:33
